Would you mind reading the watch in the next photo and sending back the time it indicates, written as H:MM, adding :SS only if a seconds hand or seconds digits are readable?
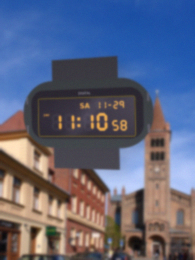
11:10:58
